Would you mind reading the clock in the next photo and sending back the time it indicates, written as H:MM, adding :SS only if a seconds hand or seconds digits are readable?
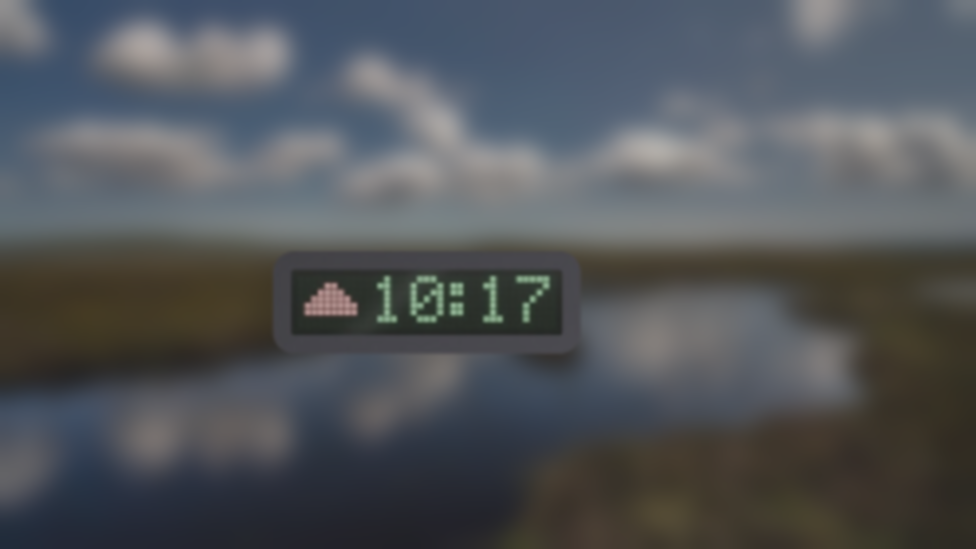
10:17
